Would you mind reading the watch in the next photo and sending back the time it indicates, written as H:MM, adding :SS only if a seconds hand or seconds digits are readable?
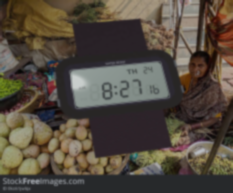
8:27:16
